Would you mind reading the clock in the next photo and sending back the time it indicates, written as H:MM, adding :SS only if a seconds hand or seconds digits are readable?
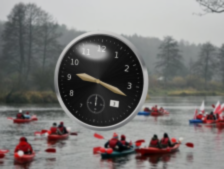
9:18
